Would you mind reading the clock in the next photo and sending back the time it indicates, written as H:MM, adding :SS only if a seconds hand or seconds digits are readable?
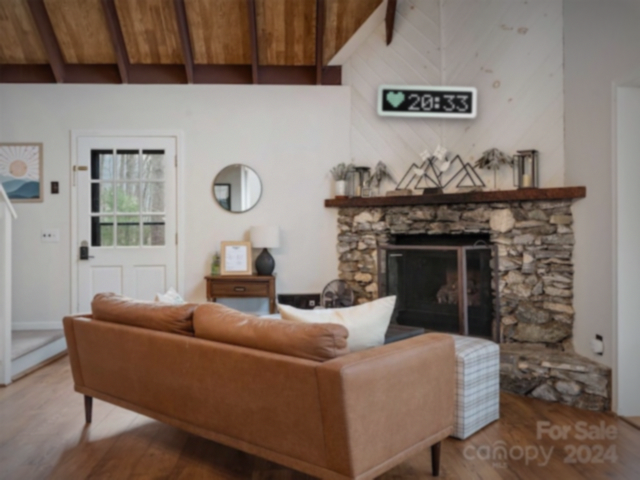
20:33
